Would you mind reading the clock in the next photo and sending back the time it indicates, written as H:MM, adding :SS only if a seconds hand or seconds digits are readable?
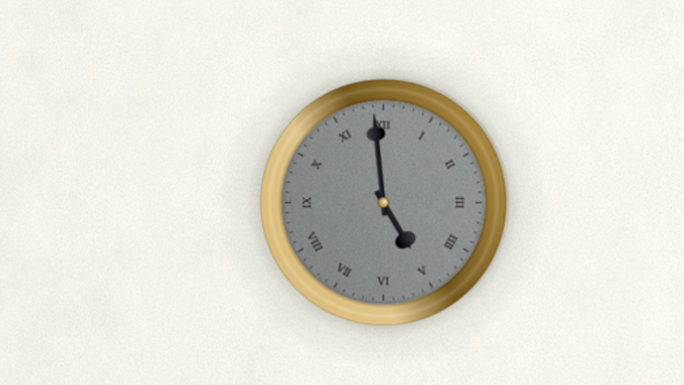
4:59
